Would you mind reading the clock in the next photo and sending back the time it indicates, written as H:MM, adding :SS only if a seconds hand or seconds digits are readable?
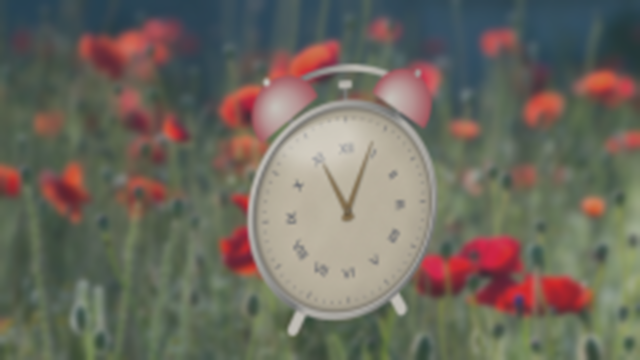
11:04
